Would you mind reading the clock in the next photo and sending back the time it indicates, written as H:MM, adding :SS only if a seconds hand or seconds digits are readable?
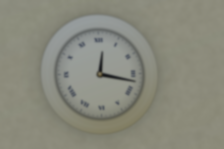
12:17
